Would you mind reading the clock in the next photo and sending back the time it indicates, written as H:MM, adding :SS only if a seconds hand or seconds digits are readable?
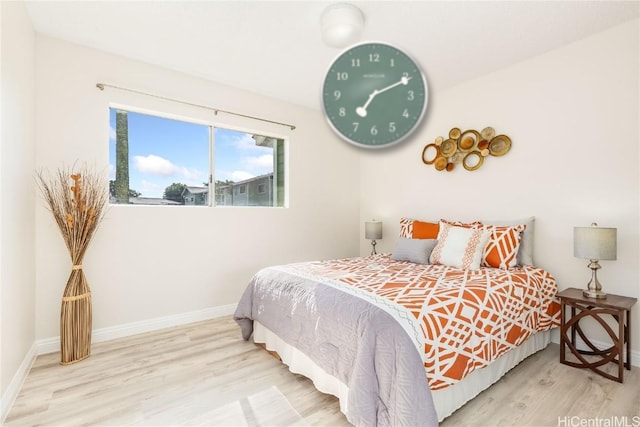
7:11
